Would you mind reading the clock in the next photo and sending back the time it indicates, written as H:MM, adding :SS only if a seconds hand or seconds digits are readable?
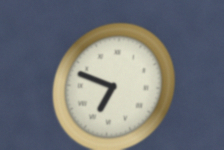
6:48
